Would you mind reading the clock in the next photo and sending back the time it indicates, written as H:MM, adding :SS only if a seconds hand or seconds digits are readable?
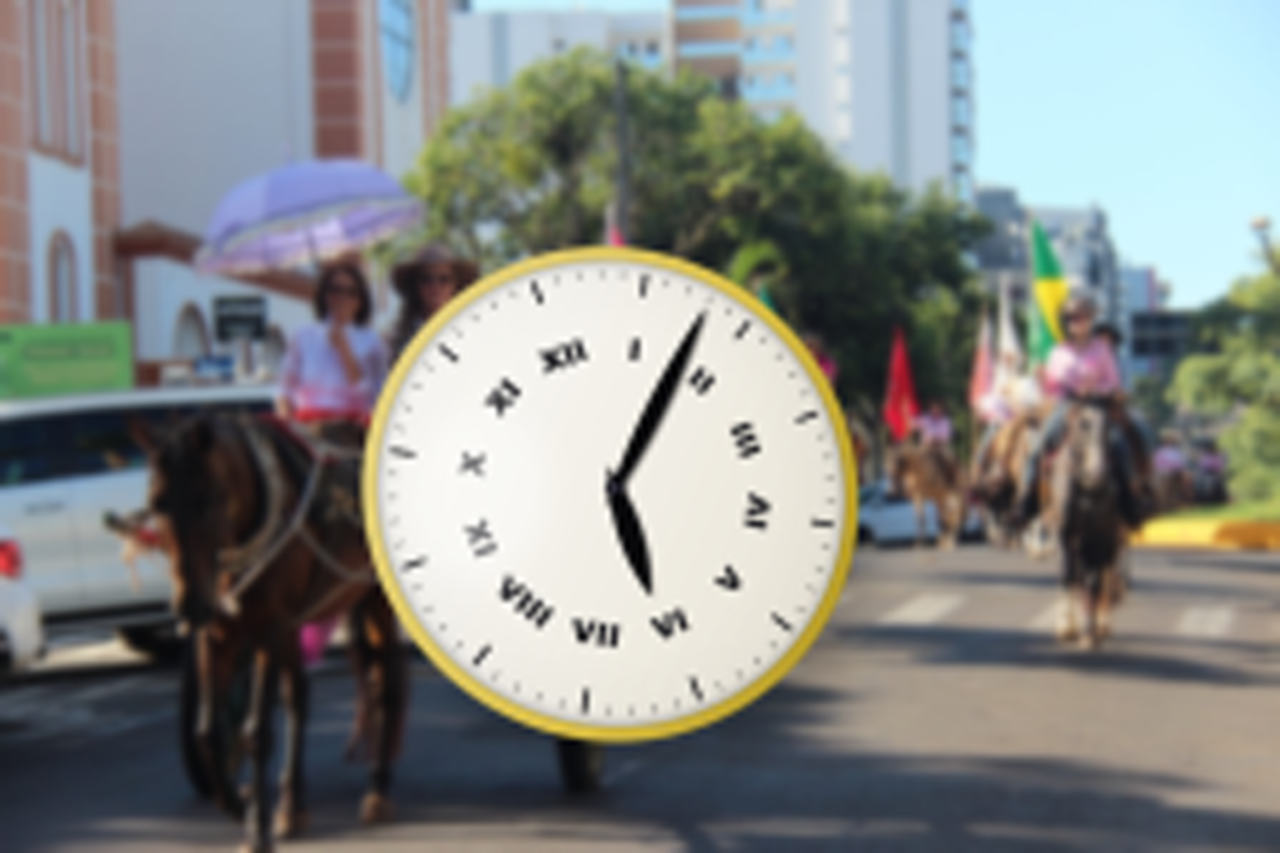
6:08
